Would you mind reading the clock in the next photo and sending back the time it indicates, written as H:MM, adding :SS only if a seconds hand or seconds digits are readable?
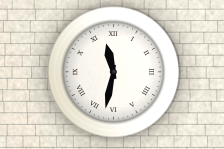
11:32
